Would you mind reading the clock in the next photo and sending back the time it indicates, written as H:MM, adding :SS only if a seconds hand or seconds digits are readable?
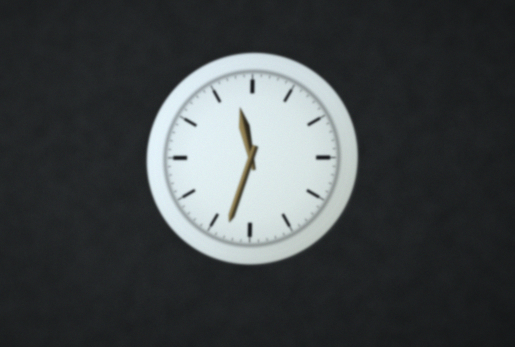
11:33
